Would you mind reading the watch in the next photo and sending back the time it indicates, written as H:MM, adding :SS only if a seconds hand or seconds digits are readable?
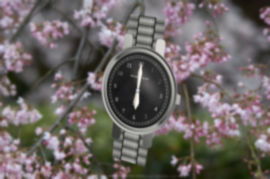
6:00
